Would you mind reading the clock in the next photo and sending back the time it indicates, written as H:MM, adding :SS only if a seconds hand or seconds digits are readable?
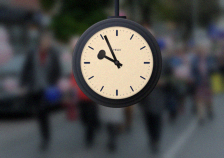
9:56
